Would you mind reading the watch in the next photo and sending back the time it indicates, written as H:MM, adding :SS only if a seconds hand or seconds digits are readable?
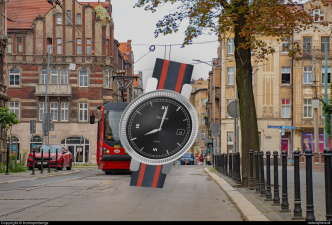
8:01
